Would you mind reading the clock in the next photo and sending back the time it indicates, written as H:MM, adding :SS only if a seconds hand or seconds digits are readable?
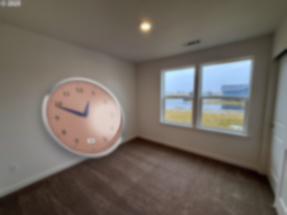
12:49
